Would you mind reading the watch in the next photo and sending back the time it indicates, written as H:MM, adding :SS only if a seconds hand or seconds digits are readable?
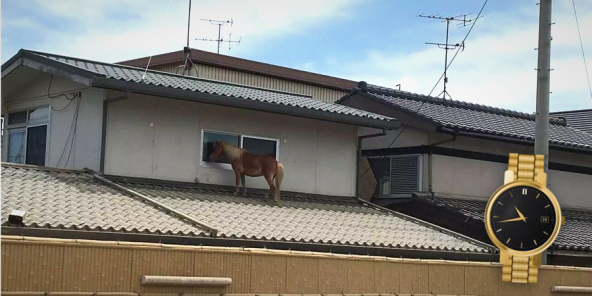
10:43
